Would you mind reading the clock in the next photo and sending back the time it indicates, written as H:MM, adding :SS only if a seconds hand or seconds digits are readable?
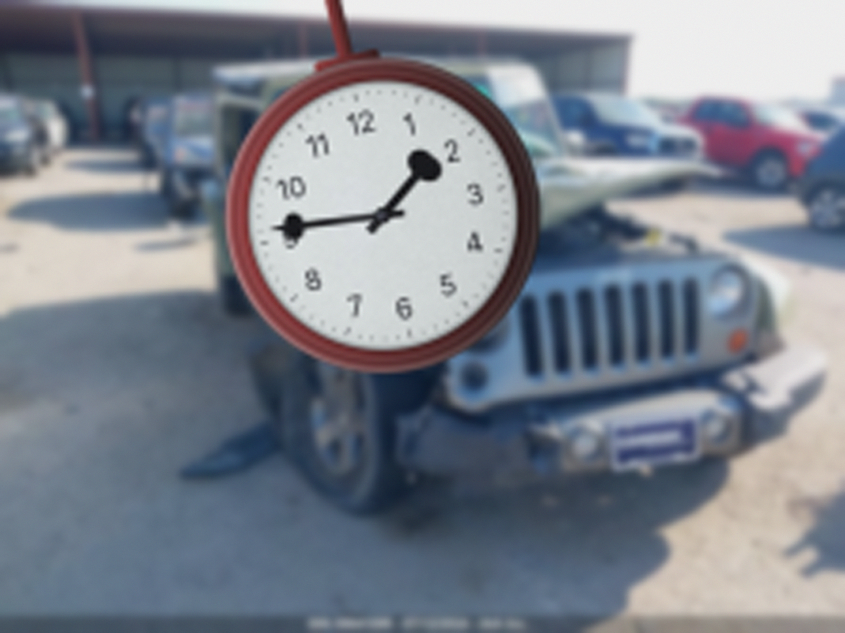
1:46
